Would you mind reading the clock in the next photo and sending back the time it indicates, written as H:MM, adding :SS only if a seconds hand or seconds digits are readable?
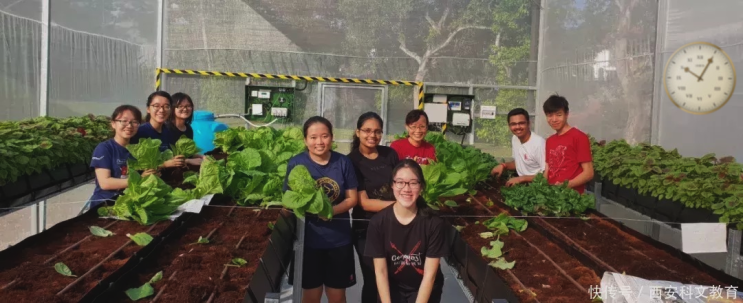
10:05
